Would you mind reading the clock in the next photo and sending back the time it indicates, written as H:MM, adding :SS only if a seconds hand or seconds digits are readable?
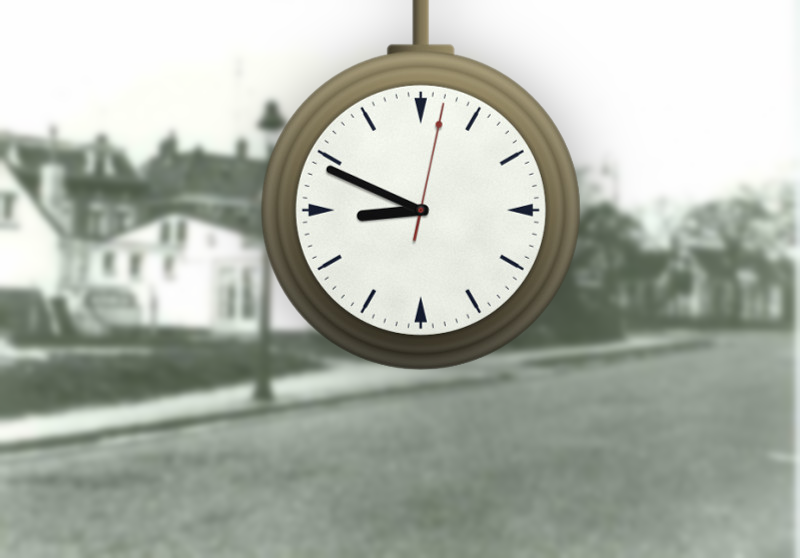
8:49:02
